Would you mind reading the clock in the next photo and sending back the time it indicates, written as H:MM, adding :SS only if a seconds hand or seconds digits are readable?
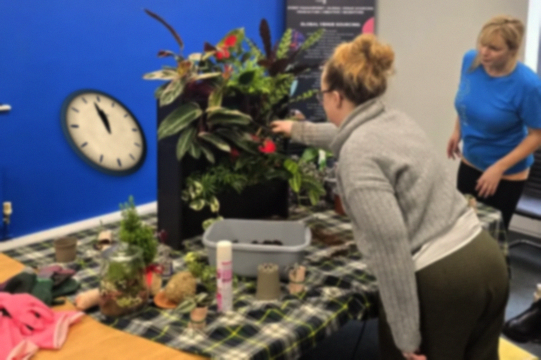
11:58
